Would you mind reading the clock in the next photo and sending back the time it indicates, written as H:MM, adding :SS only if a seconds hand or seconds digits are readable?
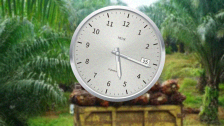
5:16
